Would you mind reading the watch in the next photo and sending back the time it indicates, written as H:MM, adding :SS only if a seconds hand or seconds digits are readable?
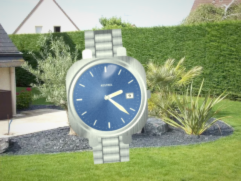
2:22
